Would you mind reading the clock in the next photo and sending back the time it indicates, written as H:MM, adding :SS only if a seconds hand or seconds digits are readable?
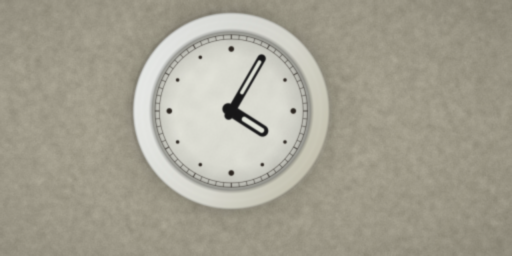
4:05
